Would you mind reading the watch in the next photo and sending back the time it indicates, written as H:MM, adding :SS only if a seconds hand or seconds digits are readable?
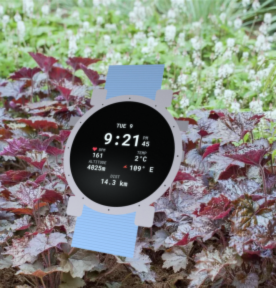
9:21
